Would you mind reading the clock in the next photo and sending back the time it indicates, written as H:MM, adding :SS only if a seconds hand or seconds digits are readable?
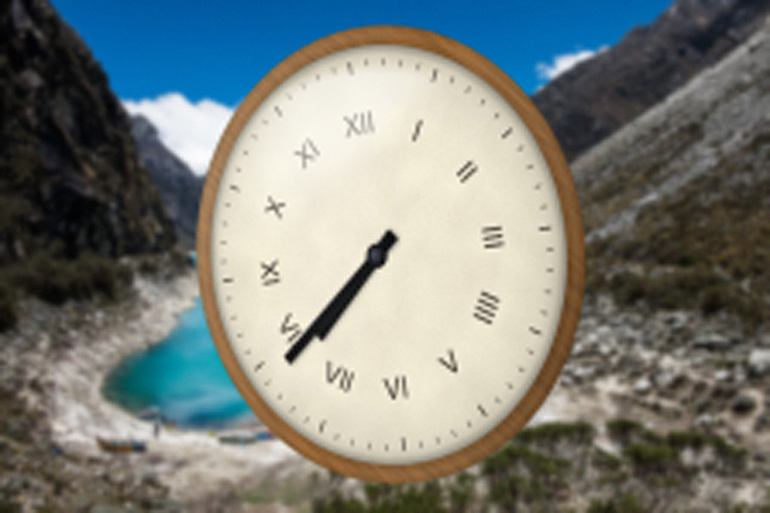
7:39
